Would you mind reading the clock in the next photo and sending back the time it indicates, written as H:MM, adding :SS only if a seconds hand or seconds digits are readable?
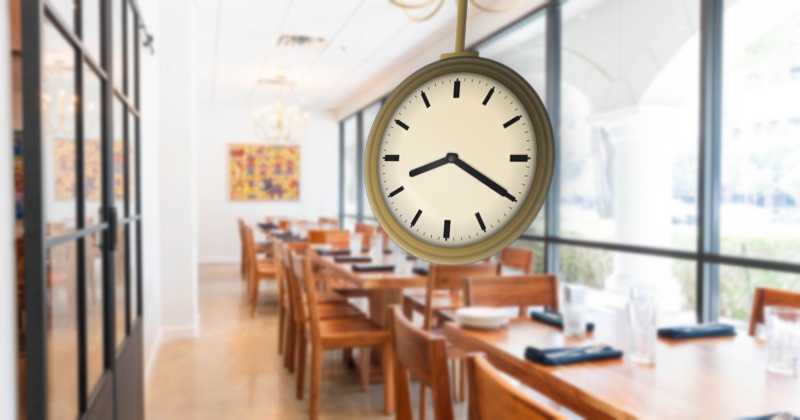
8:20
